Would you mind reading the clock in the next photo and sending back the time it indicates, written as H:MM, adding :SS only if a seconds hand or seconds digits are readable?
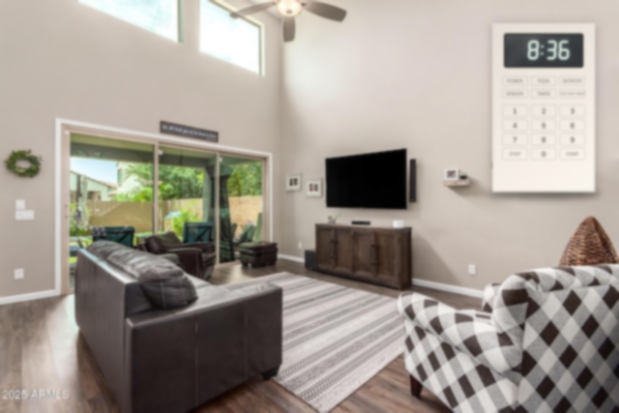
8:36
